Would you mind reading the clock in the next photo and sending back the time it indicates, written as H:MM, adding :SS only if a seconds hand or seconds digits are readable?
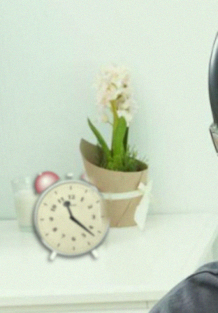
11:22
